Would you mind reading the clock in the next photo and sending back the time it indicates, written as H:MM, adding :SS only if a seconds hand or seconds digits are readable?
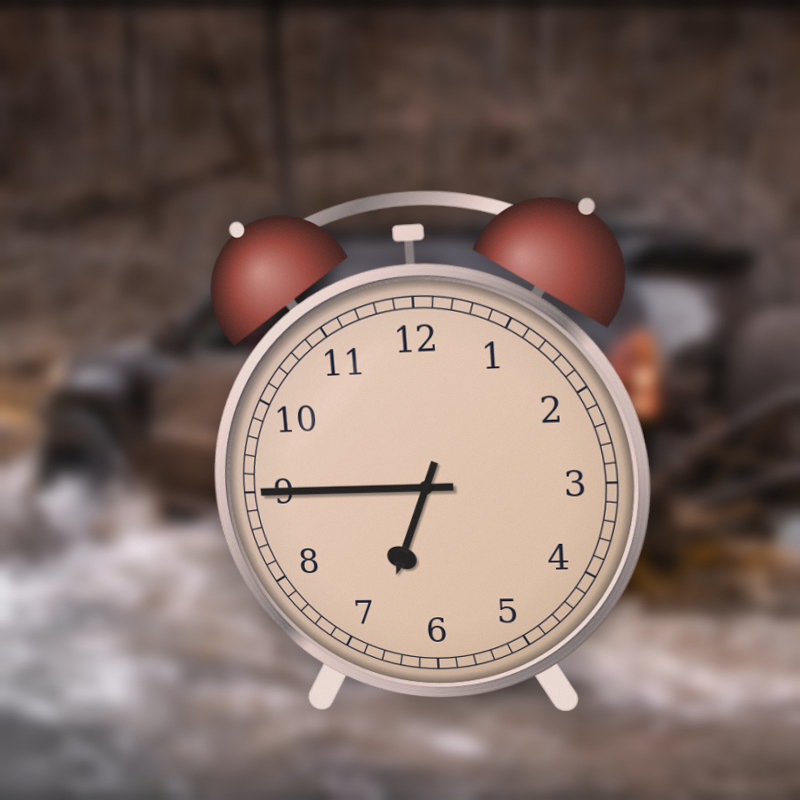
6:45
